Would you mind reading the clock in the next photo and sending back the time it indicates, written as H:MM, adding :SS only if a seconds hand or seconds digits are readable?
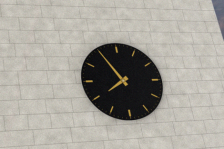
7:55
